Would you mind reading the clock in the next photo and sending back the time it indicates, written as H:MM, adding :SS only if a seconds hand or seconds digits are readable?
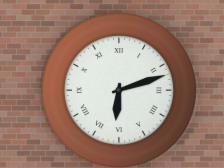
6:12
